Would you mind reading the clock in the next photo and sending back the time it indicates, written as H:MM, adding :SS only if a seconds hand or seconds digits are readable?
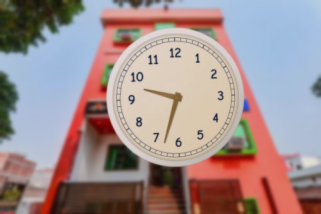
9:33
